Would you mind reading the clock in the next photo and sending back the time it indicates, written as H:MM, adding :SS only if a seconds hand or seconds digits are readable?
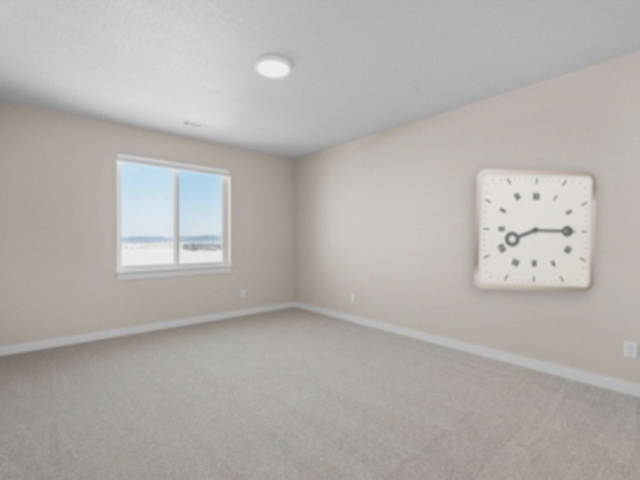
8:15
